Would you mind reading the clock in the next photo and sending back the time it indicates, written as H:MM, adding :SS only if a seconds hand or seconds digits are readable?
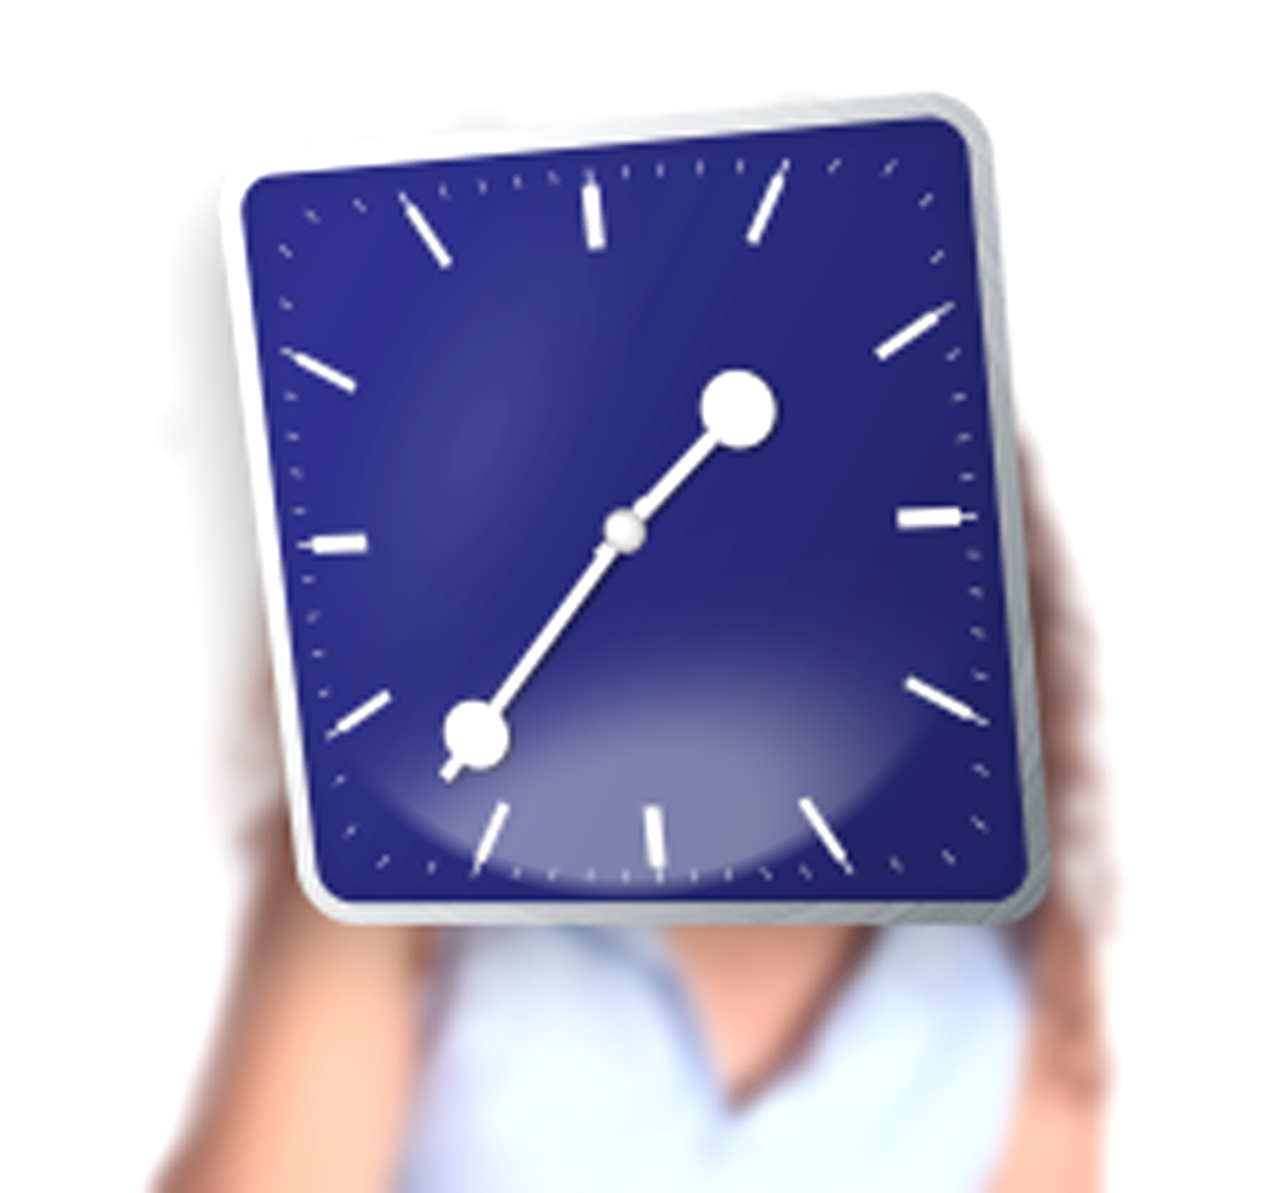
1:37
